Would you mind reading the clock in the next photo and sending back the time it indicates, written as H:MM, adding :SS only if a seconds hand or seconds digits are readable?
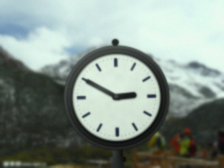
2:50
